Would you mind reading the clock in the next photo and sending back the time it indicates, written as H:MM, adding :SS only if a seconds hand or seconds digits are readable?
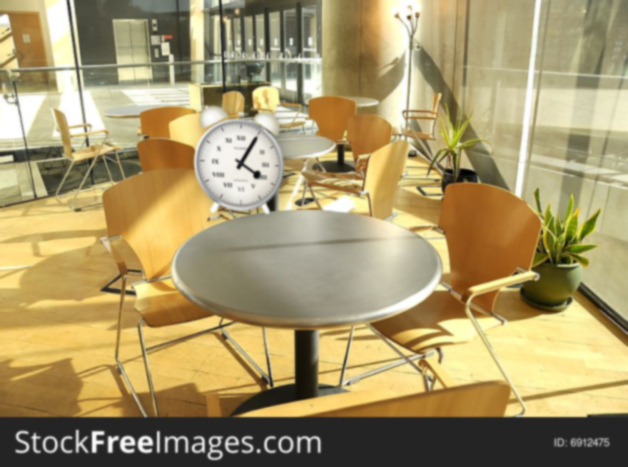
4:05
